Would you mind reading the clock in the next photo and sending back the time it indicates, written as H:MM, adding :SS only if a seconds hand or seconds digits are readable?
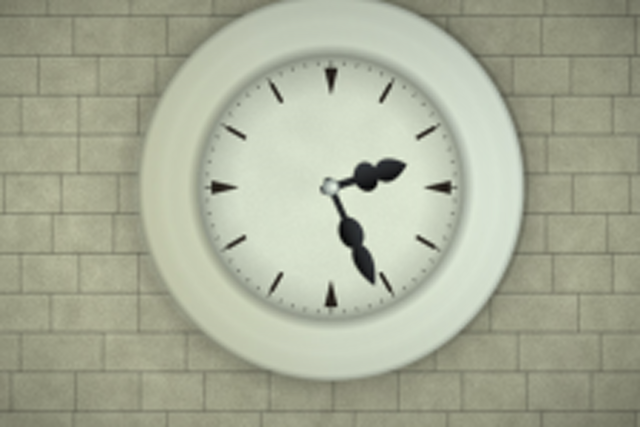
2:26
